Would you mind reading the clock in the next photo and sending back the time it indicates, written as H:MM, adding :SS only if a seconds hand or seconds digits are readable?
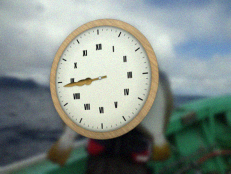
8:44
